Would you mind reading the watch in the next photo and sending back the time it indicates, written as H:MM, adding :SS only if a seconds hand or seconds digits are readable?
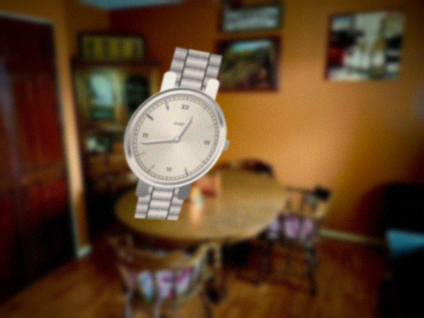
12:43
